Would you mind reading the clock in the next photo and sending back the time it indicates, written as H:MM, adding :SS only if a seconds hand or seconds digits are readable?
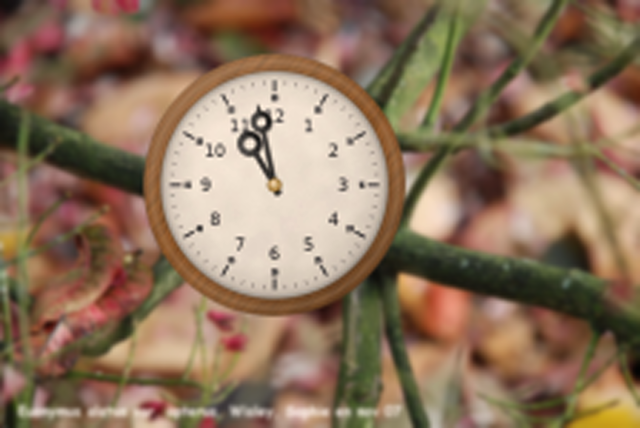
10:58
